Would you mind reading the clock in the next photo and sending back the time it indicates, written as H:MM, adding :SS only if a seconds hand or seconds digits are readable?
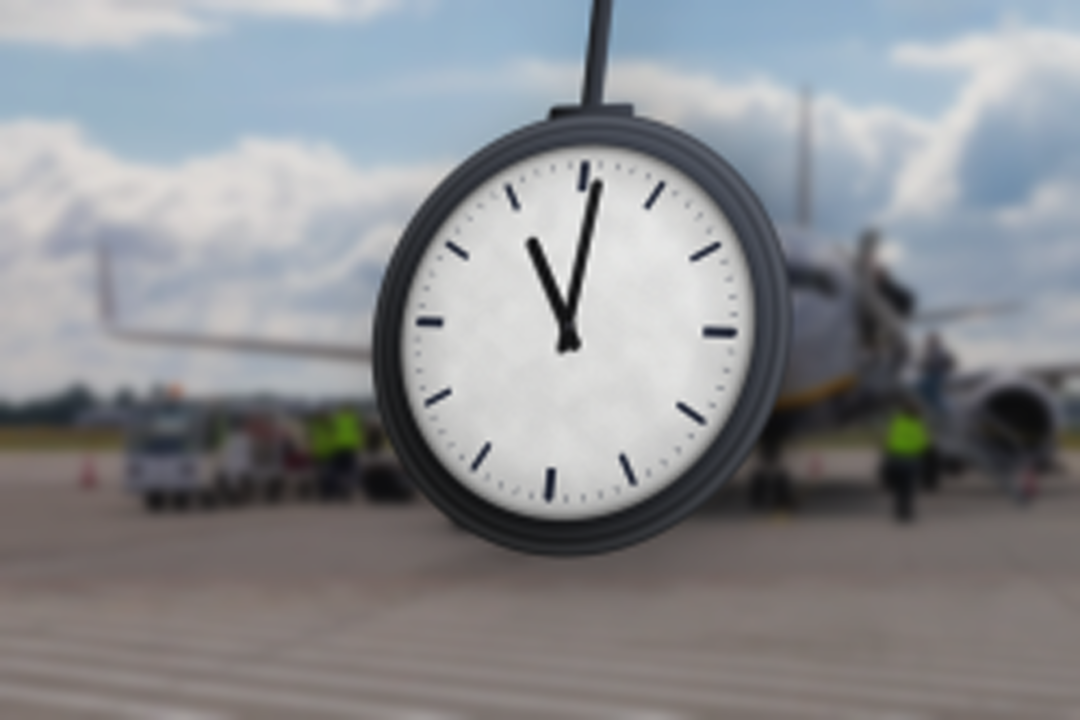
11:01
